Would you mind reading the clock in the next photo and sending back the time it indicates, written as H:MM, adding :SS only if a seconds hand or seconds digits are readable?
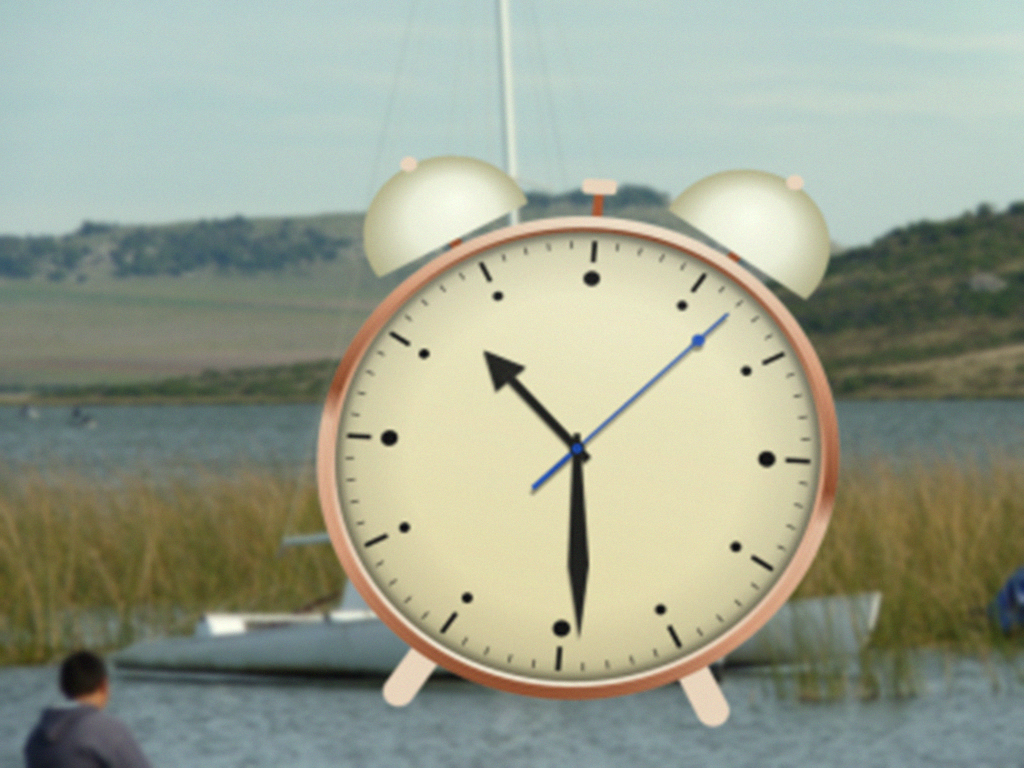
10:29:07
